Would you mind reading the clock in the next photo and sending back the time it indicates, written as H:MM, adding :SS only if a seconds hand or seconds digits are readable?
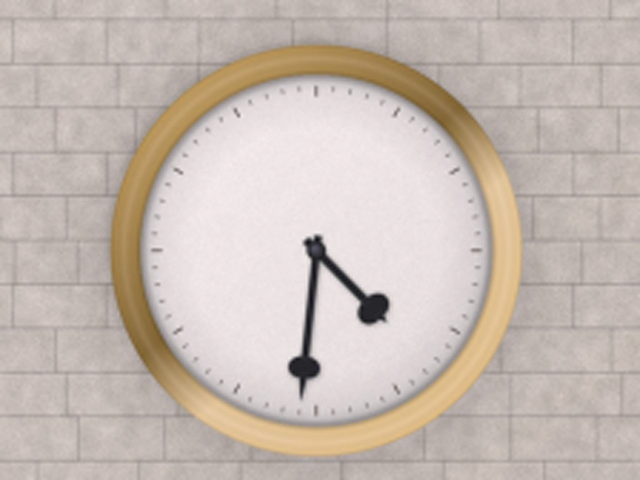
4:31
